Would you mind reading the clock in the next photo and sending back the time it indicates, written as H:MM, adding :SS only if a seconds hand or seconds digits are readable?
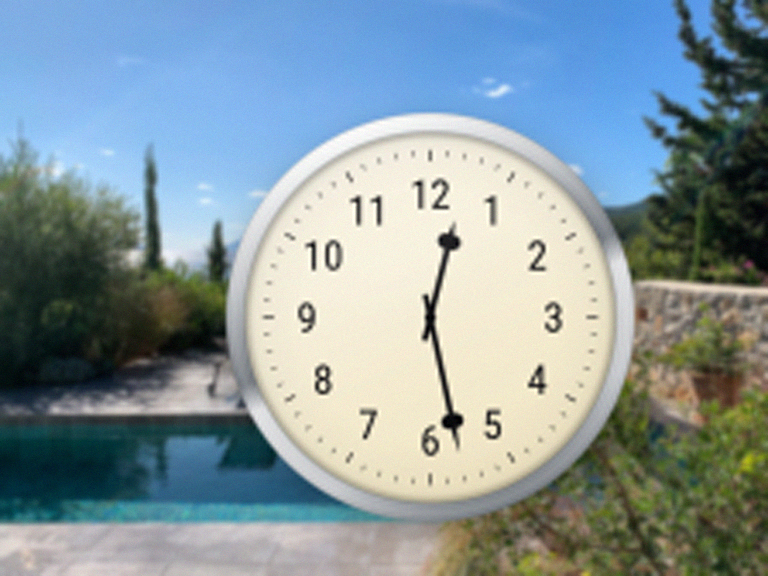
12:28
